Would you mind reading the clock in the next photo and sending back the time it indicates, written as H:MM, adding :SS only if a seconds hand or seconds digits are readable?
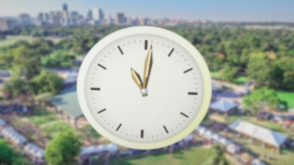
11:01
